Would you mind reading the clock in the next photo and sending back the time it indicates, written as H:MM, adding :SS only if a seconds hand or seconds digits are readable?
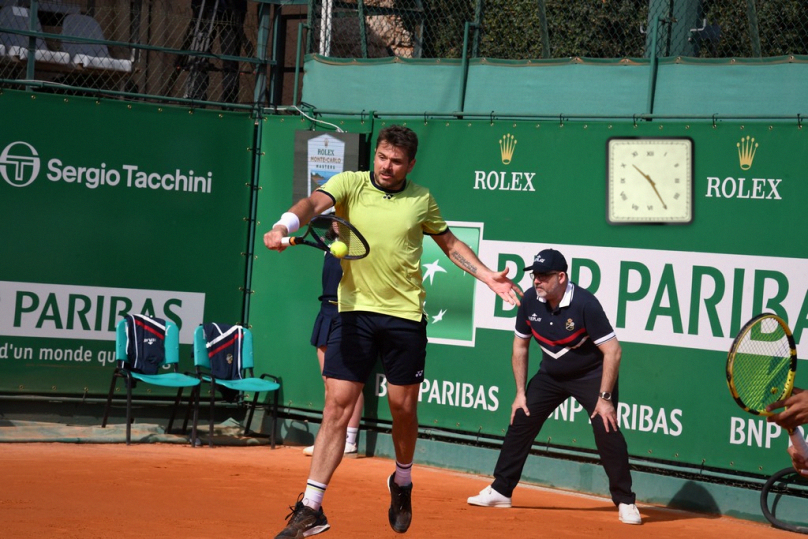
10:25
